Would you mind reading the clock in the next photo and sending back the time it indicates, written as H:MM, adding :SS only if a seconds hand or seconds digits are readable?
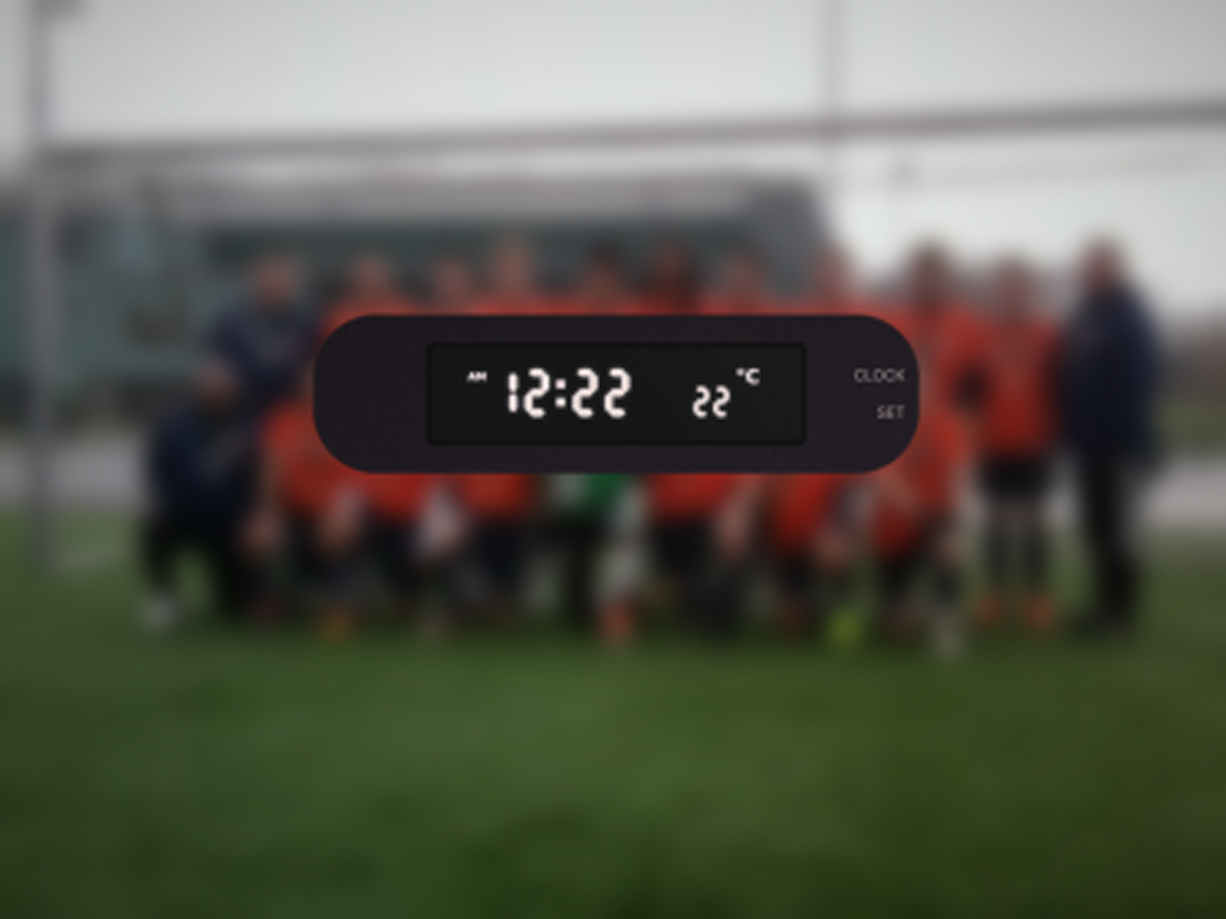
12:22
